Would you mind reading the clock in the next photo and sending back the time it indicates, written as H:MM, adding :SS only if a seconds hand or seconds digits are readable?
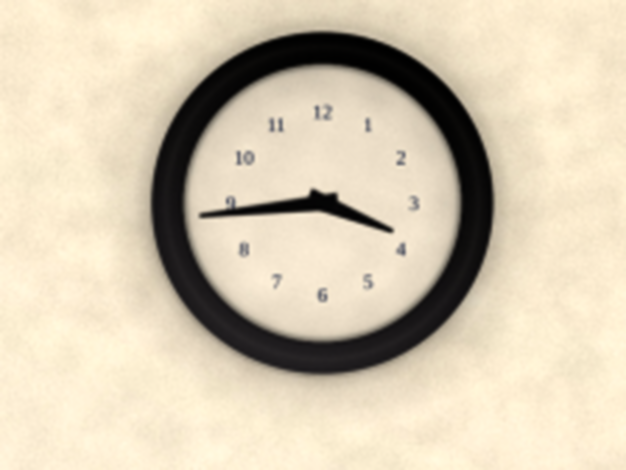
3:44
